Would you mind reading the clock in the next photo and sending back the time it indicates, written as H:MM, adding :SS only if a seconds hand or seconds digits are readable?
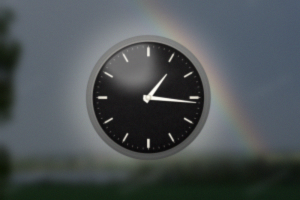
1:16
